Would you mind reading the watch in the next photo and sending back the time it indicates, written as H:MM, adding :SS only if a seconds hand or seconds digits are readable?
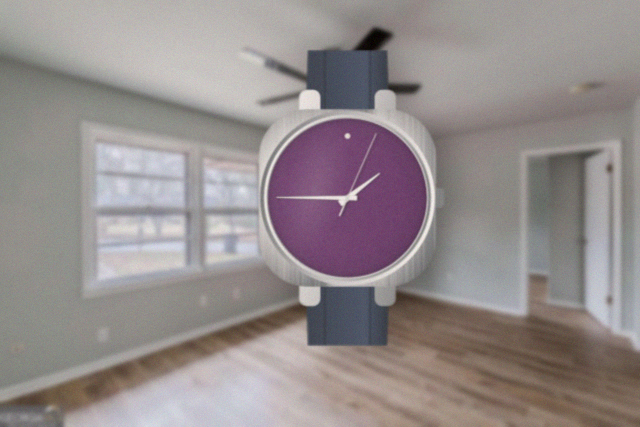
1:45:04
